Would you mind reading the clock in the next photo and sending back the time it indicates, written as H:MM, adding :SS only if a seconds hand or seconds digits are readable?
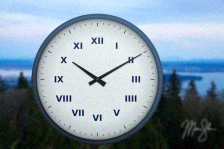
10:10
